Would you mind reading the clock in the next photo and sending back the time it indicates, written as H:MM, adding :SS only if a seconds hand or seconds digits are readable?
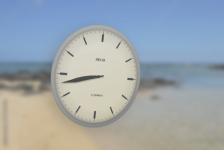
8:43
